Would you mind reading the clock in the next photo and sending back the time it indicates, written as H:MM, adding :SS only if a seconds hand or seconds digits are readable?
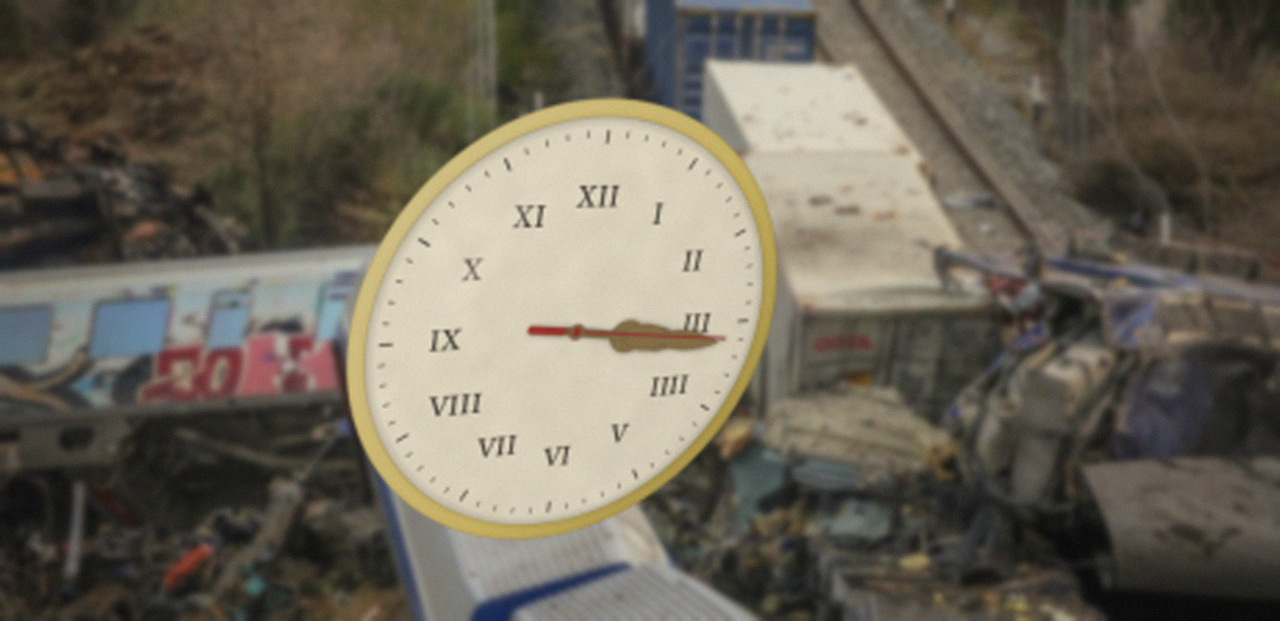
3:16:16
